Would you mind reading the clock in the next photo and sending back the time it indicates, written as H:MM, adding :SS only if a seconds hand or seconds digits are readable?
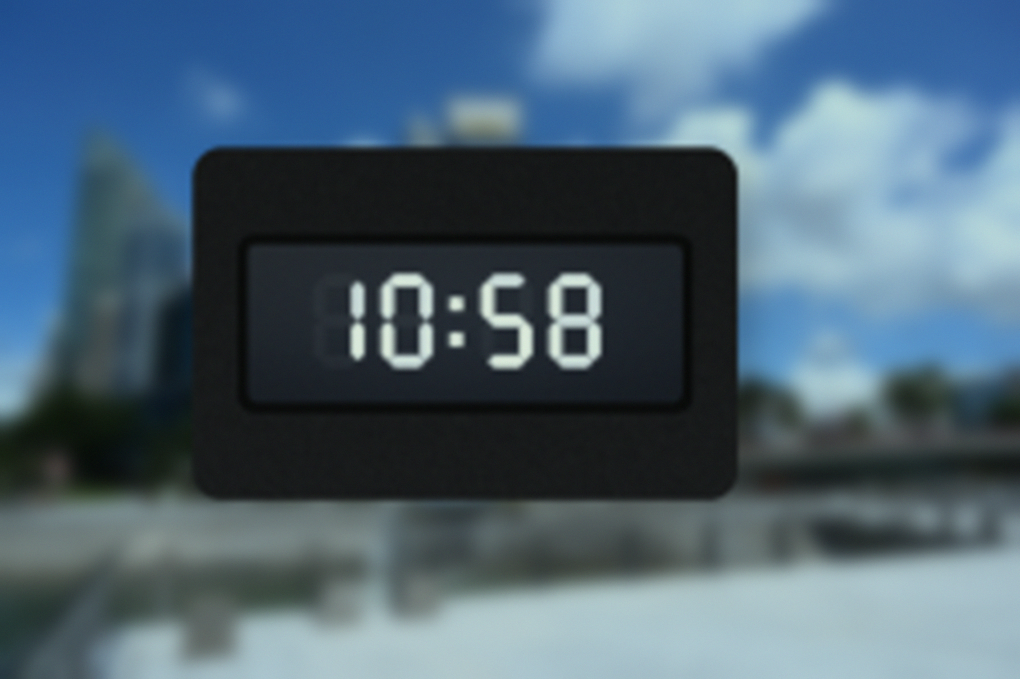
10:58
